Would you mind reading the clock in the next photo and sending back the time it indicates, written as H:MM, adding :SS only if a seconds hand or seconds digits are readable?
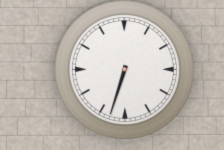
6:33
